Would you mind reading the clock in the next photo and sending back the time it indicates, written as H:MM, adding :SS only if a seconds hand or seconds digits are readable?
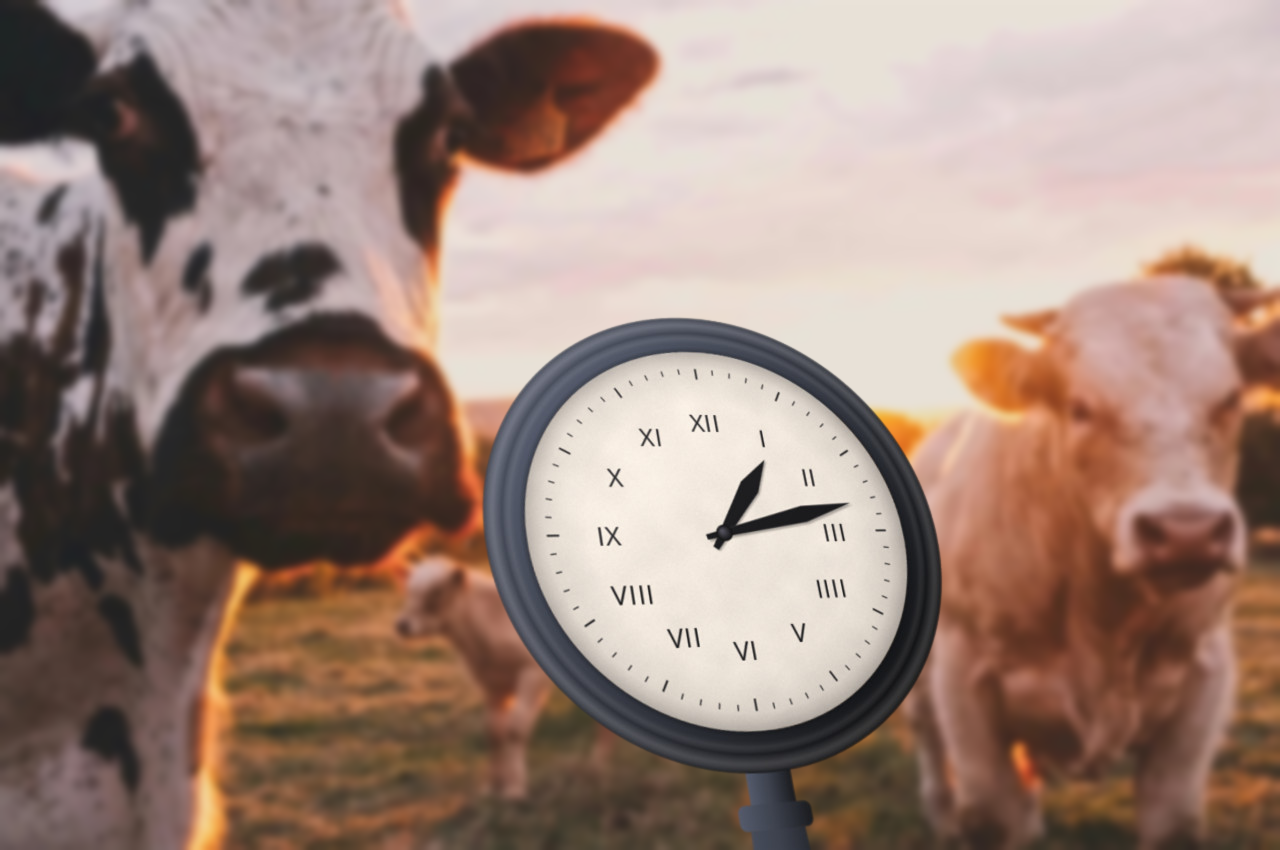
1:13
